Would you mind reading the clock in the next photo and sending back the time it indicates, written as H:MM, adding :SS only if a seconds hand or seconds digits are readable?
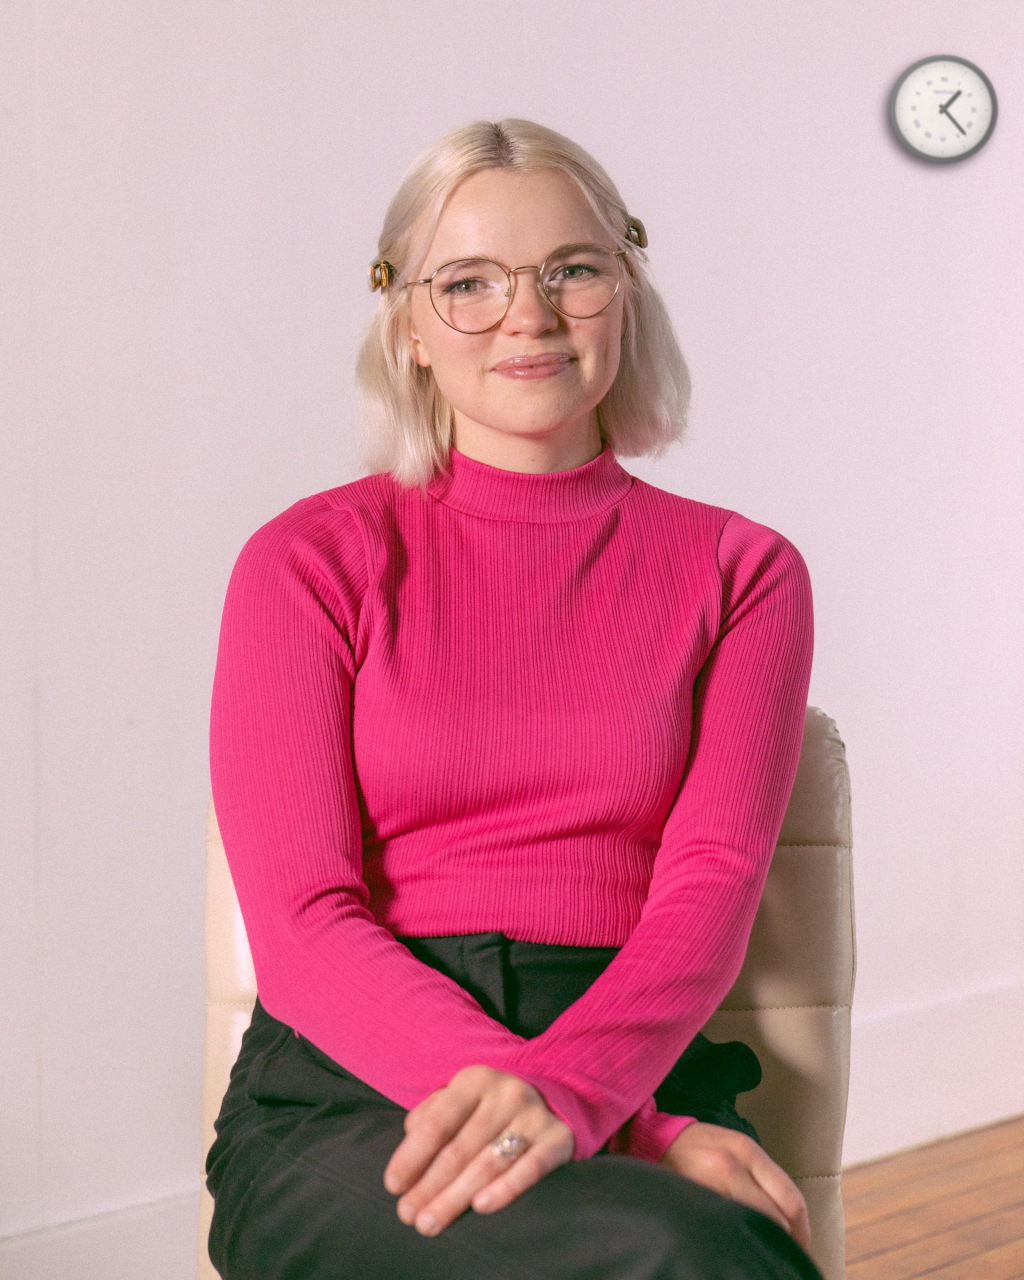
1:23
